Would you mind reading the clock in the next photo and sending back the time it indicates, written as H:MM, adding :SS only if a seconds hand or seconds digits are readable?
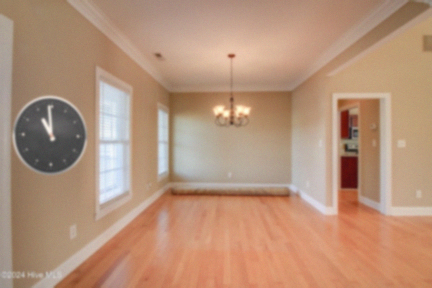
10:59
